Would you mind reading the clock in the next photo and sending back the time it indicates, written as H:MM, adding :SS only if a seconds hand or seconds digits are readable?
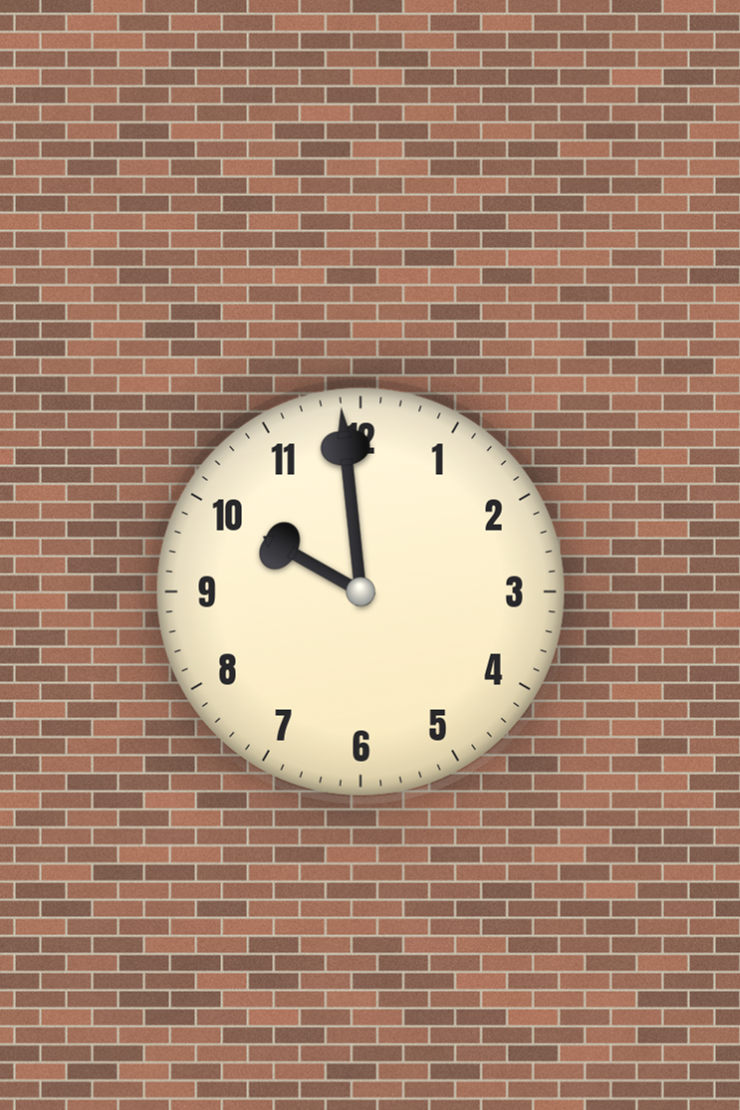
9:59
